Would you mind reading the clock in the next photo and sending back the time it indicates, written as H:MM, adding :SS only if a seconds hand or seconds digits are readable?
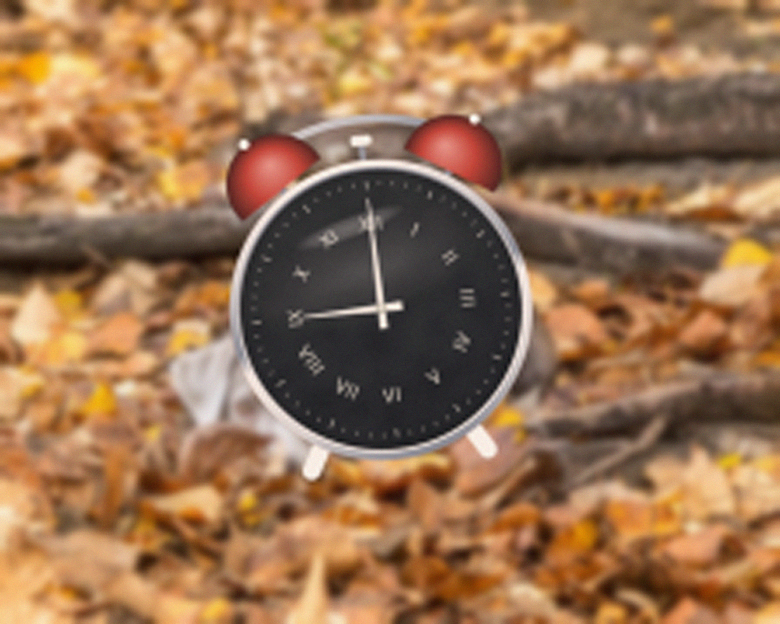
9:00
